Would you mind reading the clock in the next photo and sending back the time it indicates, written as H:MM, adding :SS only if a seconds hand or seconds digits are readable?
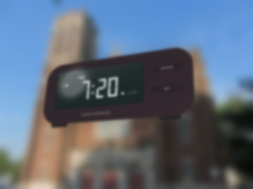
7:20
